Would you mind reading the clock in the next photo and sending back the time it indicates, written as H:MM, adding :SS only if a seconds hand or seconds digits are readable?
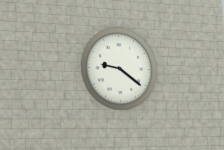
9:21
